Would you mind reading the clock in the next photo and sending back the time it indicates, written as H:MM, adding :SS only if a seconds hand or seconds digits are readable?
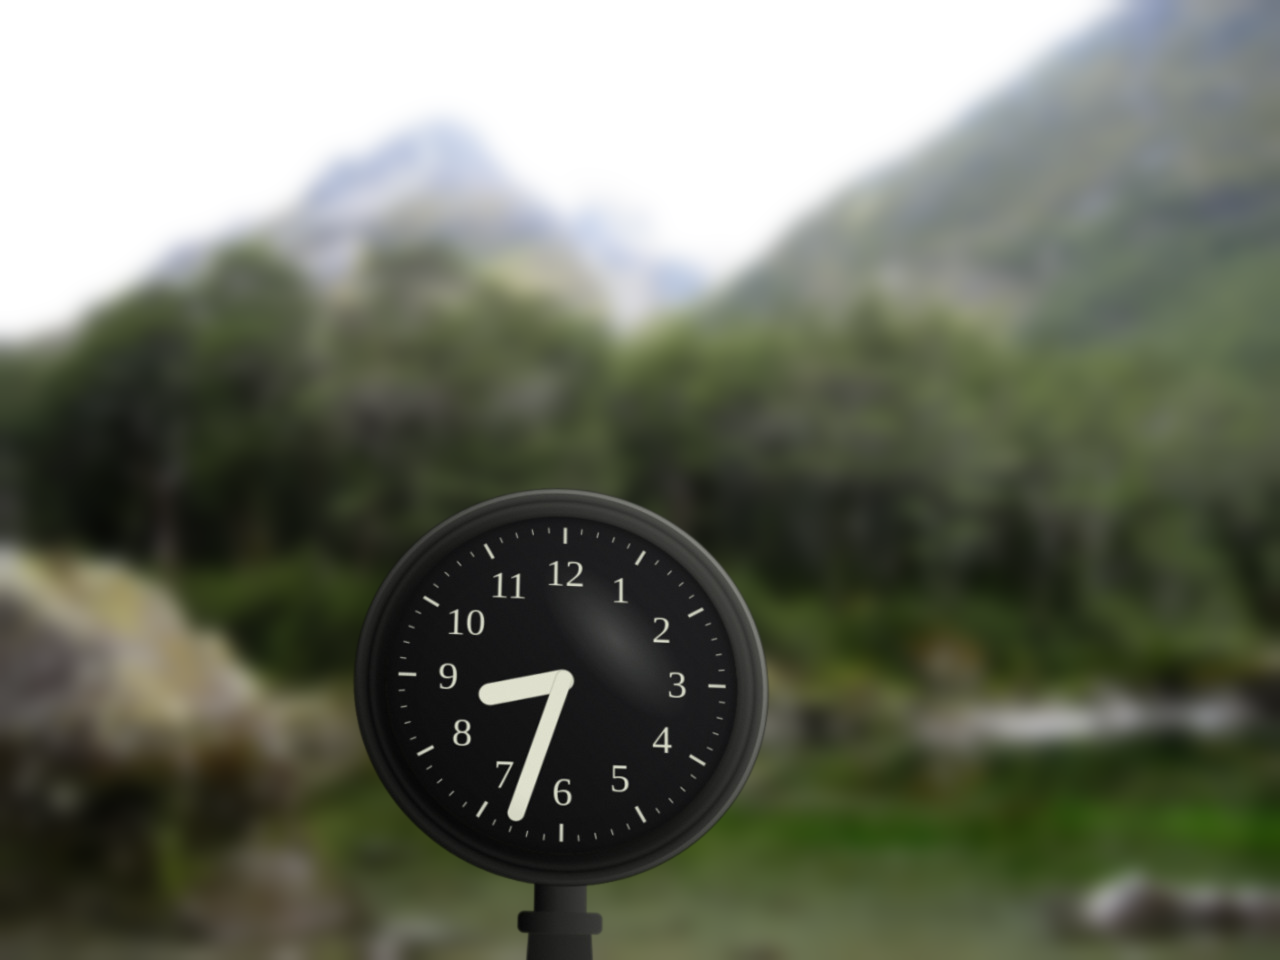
8:33
